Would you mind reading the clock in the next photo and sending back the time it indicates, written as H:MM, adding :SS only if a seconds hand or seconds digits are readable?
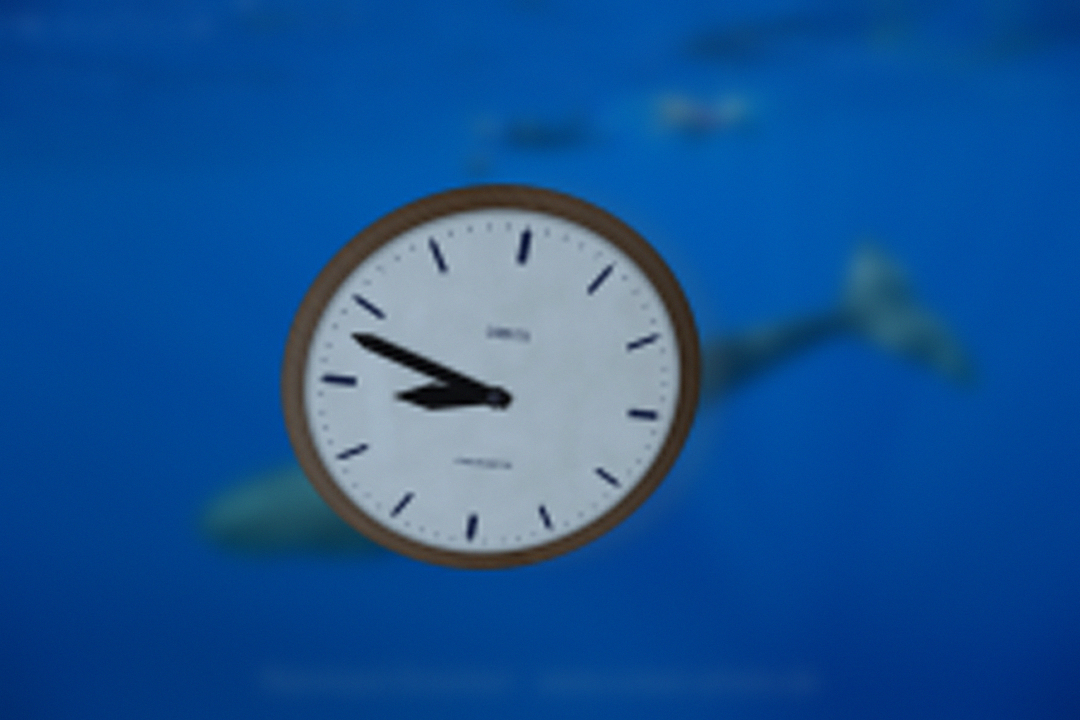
8:48
